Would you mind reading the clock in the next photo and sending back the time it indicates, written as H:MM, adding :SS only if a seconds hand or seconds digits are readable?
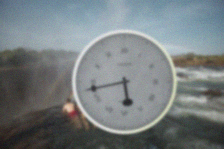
5:43
